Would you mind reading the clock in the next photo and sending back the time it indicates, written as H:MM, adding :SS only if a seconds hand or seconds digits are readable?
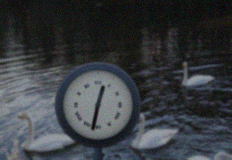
12:32
